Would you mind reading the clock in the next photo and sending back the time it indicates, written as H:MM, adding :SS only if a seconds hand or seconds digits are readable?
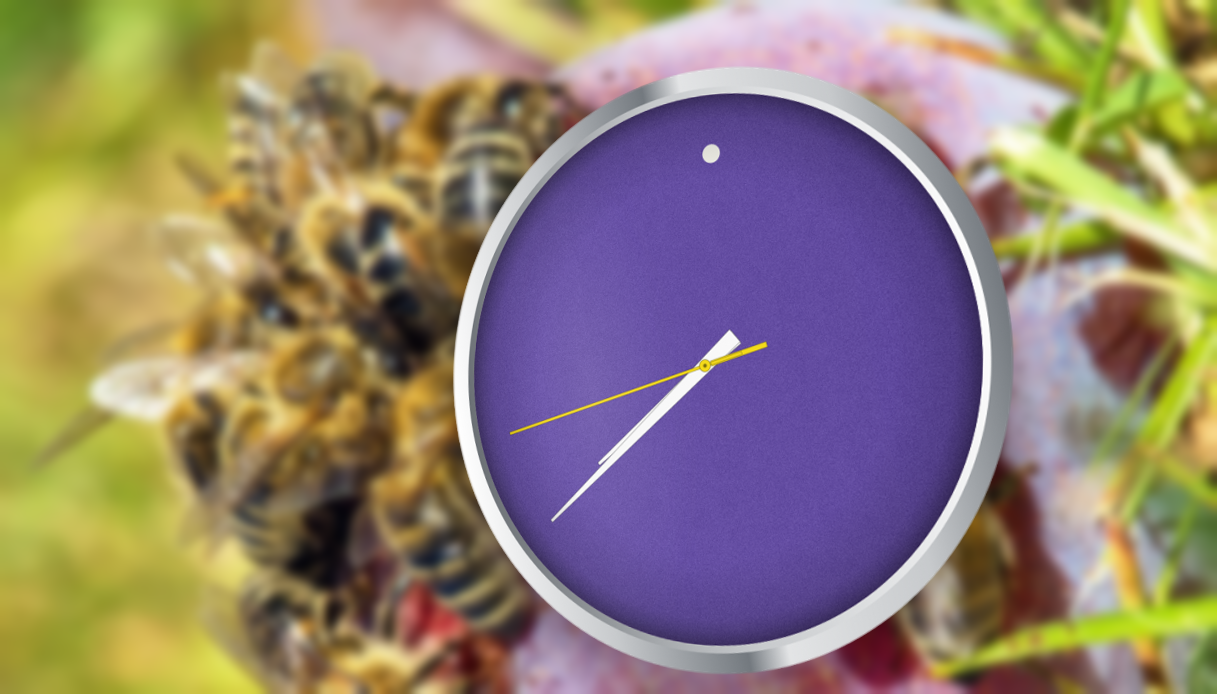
7:37:42
